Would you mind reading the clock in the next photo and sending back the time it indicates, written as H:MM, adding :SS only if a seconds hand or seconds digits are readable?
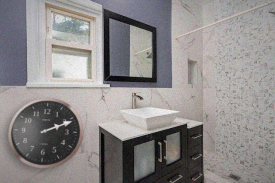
2:11
